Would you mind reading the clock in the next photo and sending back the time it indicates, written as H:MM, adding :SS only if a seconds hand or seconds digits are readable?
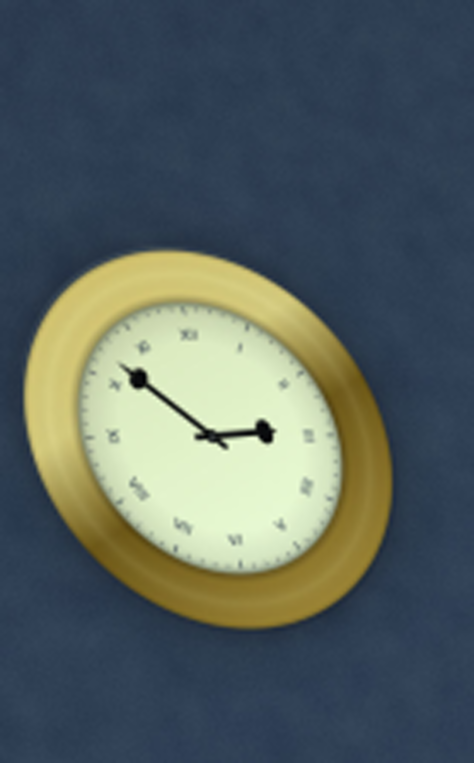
2:52
